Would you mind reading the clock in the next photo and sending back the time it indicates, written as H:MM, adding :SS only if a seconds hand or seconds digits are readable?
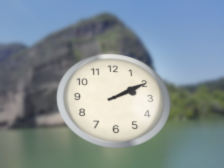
2:10
